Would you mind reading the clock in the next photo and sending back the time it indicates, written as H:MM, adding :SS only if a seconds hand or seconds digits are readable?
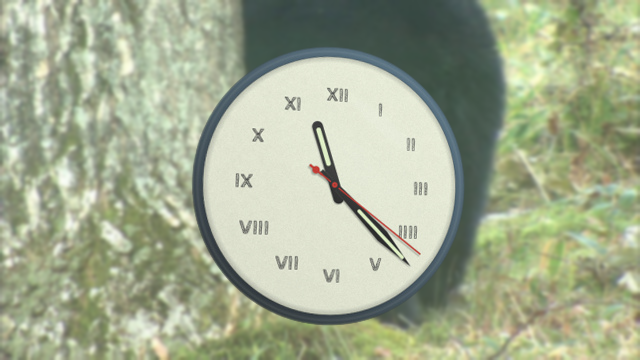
11:22:21
